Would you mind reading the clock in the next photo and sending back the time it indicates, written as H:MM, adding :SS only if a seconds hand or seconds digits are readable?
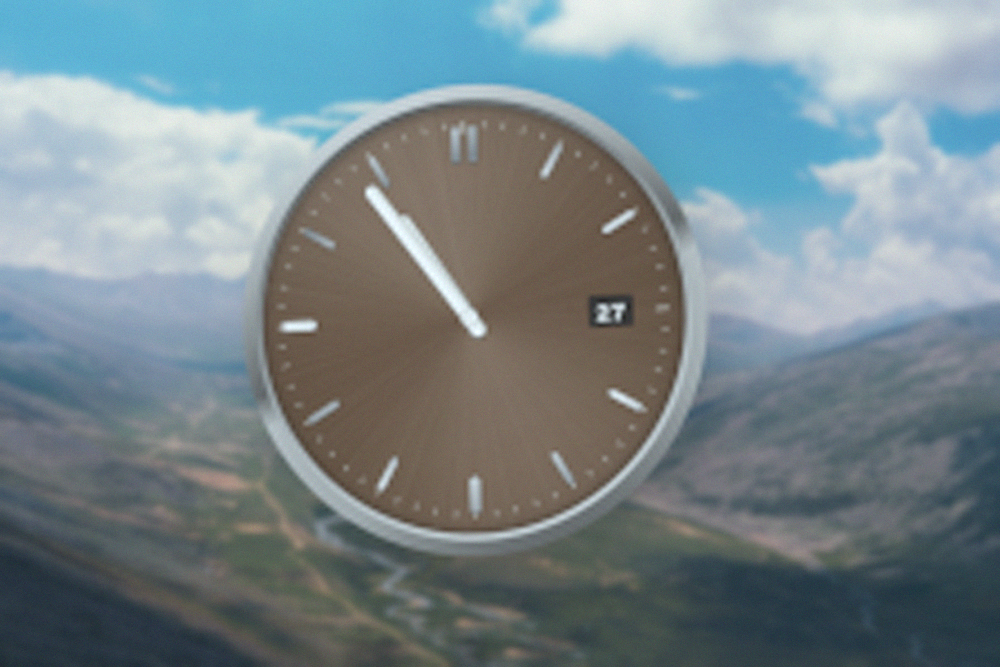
10:54
